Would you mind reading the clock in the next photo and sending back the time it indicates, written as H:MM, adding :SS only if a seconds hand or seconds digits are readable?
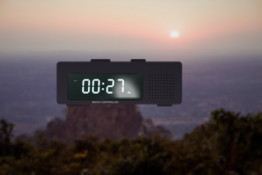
0:27
